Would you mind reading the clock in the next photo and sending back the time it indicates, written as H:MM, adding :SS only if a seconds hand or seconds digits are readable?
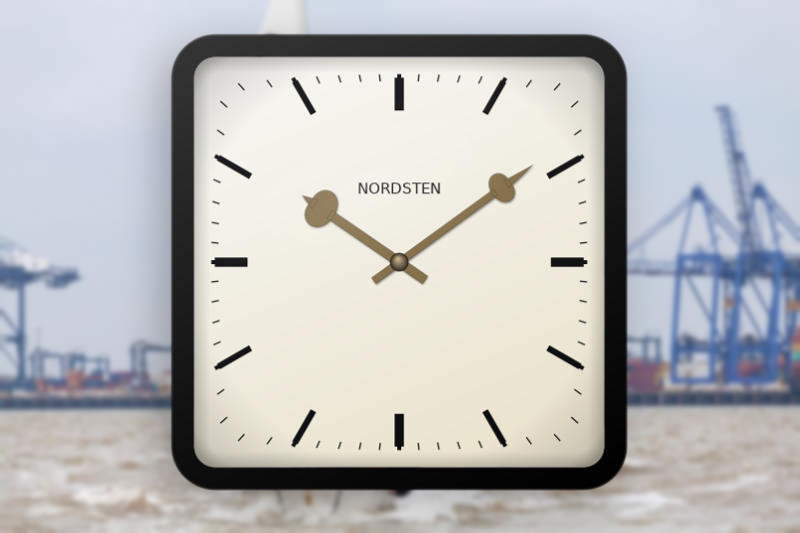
10:09
